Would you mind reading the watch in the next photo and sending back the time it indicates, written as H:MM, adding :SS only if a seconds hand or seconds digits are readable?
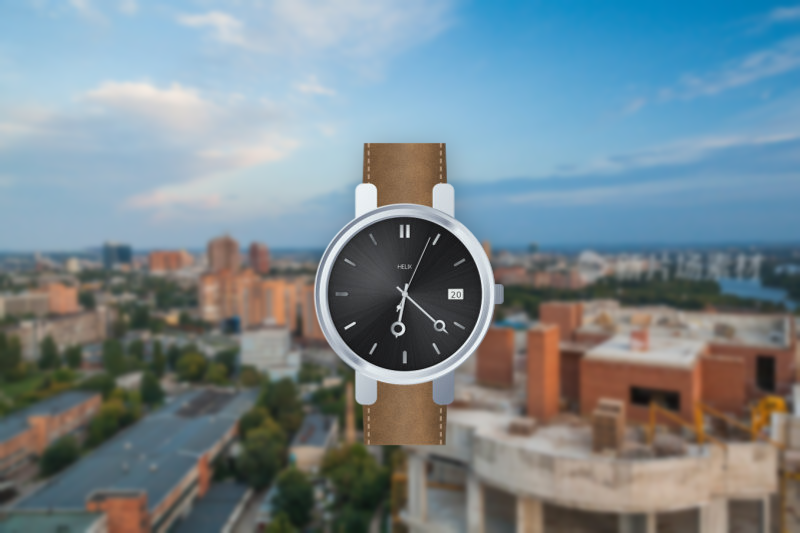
6:22:04
